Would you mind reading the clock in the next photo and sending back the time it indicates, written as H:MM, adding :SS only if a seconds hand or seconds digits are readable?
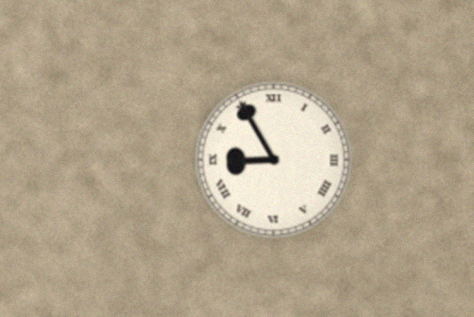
8:55
